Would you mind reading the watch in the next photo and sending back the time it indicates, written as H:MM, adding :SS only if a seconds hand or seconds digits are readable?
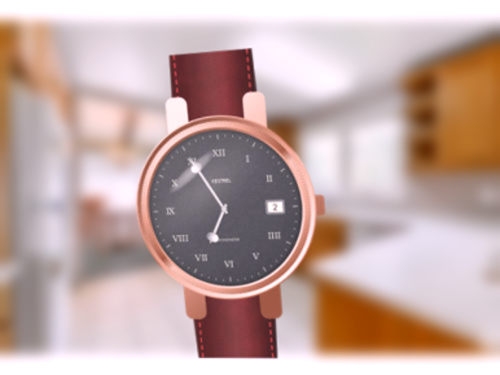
6:55
